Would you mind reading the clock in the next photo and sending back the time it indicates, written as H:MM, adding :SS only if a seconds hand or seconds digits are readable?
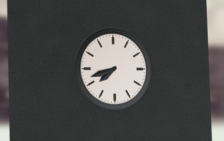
7:42
